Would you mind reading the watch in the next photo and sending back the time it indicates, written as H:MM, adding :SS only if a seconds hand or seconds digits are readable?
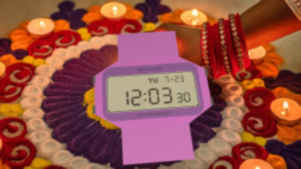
12:03:30
